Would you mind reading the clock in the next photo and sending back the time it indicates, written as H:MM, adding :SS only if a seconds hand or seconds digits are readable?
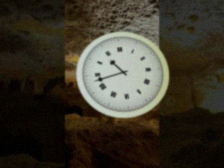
10:43
